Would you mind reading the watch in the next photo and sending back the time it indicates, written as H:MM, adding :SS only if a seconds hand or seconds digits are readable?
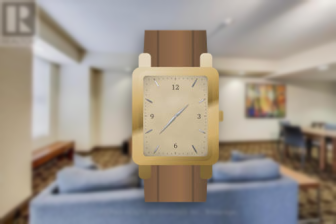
1:37
